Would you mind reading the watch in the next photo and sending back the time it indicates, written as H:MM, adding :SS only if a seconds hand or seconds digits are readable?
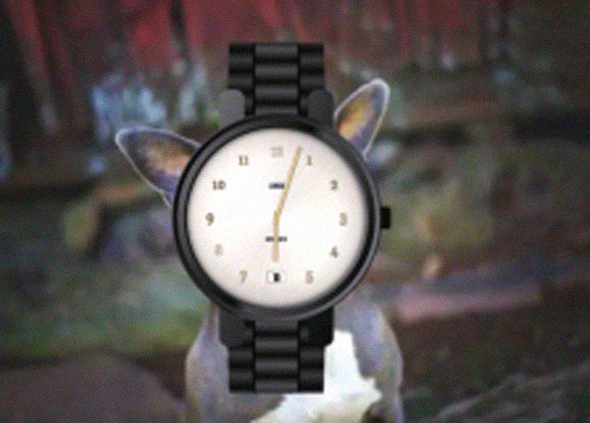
6:03
